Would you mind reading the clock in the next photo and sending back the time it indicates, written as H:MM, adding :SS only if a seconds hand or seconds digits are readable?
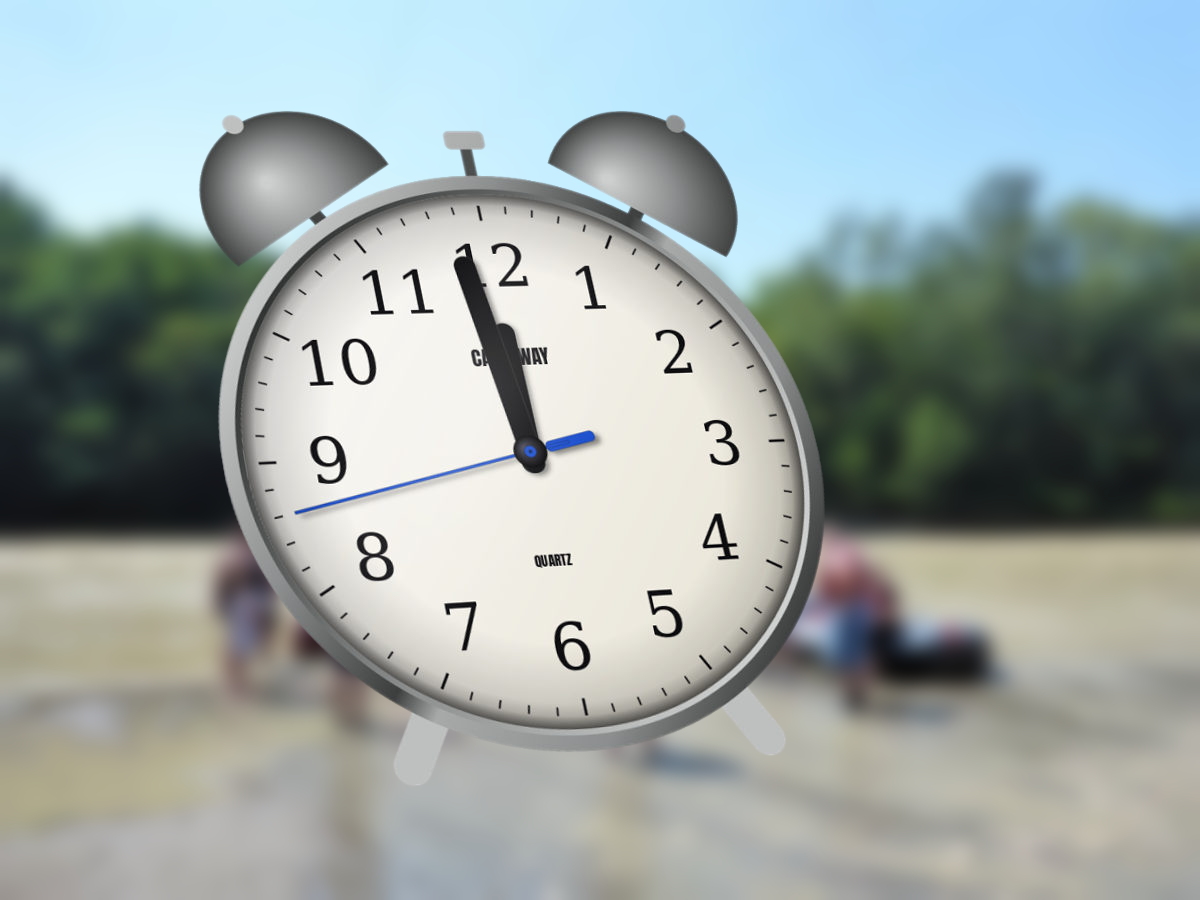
11:58:43
